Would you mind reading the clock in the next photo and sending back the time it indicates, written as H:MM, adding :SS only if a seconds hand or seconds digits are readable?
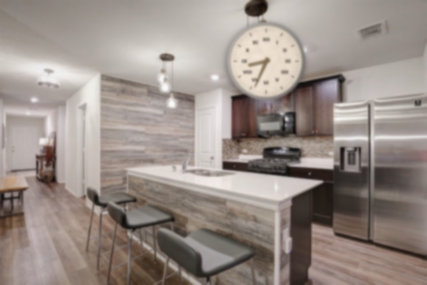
8:34
